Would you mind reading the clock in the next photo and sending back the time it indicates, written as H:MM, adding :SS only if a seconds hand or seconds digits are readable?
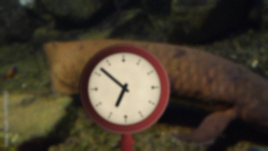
6:52
